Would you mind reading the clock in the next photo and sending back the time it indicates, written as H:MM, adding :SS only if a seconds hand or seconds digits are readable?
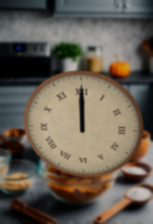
12:00
